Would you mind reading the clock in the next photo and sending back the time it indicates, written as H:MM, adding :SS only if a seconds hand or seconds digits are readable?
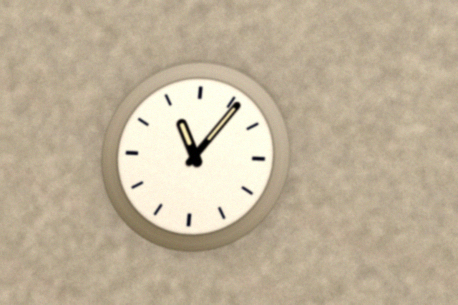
11:06
